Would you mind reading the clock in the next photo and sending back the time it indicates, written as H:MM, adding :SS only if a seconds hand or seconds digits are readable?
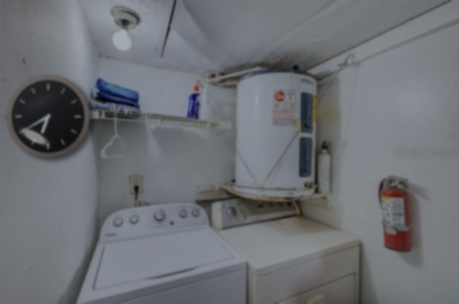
6:40
